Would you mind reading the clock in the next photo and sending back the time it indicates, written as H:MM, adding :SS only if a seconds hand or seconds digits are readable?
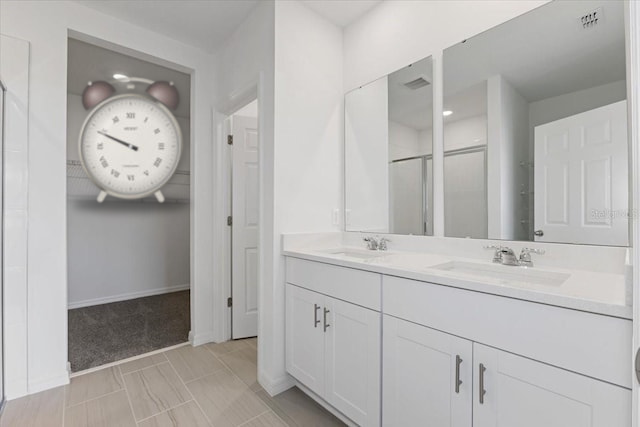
9:49
